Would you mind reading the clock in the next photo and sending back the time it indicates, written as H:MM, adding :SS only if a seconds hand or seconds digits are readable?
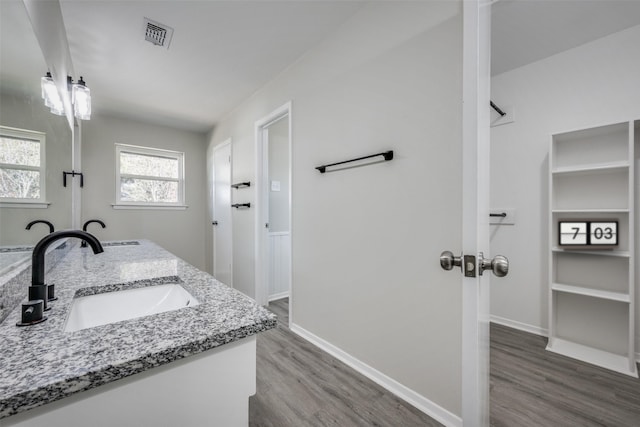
7:03
